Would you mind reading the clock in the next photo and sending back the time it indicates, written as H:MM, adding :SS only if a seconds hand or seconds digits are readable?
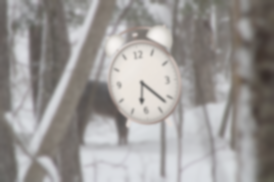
6:22
